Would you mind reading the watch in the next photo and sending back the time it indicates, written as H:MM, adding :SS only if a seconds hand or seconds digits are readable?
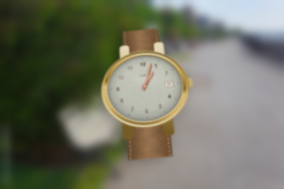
1:03
